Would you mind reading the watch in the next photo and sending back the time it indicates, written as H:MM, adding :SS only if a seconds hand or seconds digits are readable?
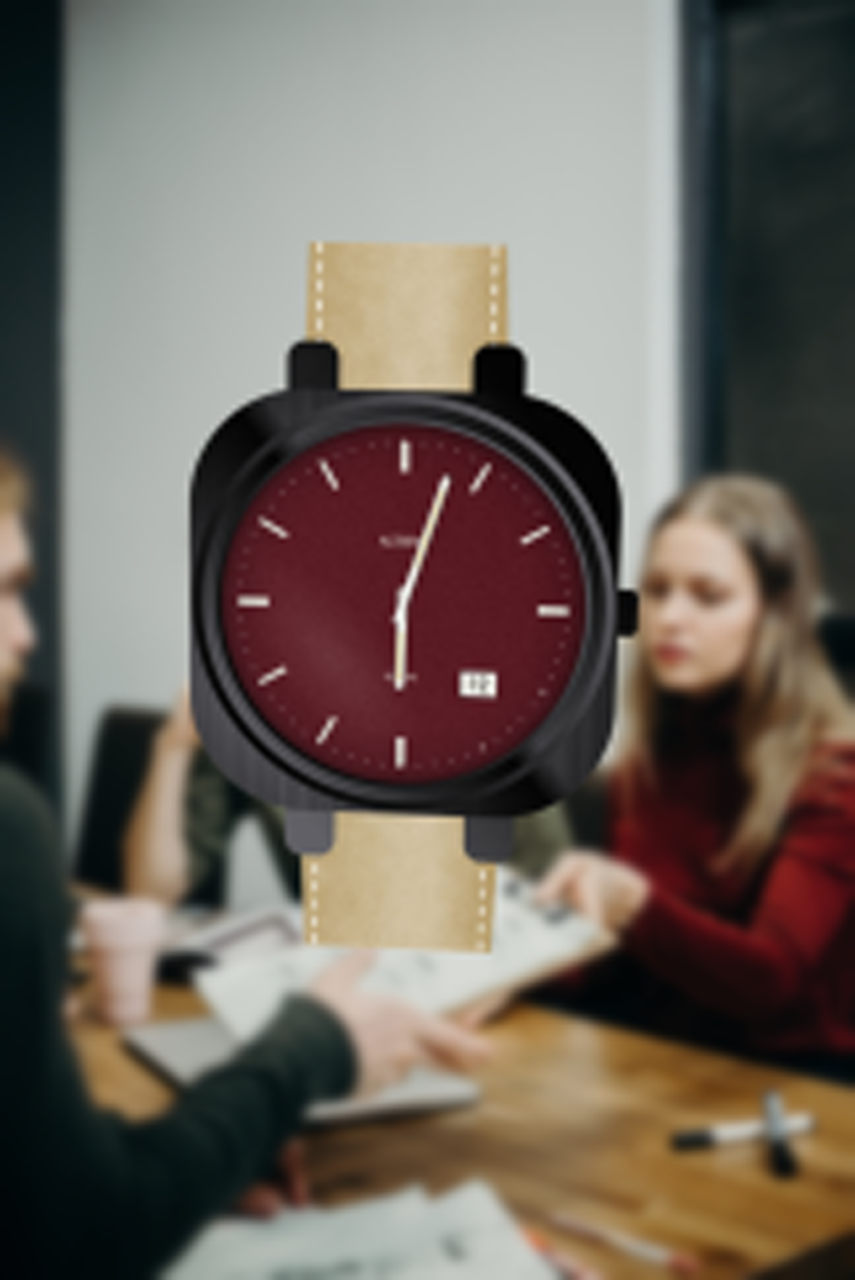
6:03
